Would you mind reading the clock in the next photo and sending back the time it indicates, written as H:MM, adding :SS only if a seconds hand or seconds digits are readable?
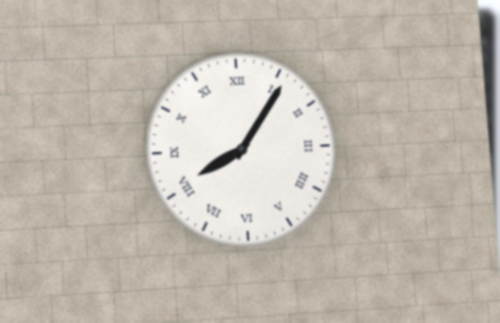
8:06
